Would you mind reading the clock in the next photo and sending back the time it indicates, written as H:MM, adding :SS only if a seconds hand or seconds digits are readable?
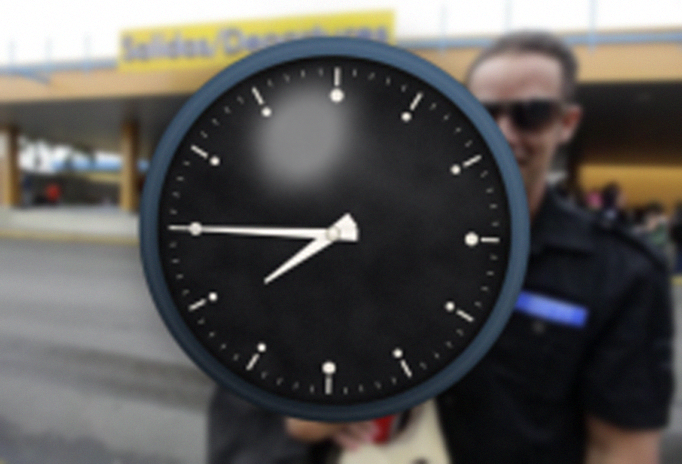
7:45
